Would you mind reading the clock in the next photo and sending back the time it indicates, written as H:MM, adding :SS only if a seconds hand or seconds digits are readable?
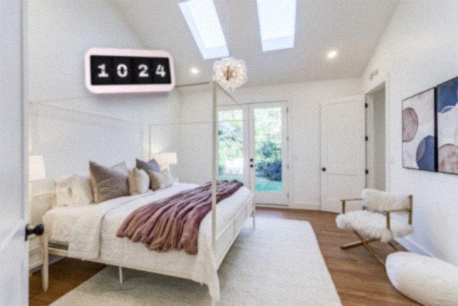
10:24
